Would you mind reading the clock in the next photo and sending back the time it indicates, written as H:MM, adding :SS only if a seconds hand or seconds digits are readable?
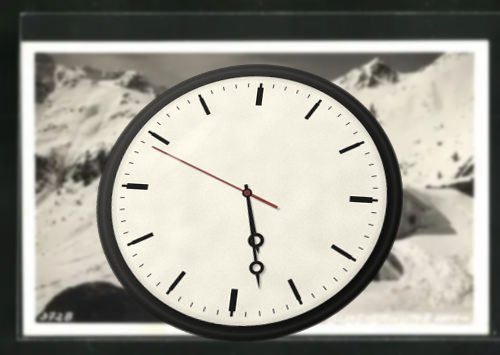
5:27:49
